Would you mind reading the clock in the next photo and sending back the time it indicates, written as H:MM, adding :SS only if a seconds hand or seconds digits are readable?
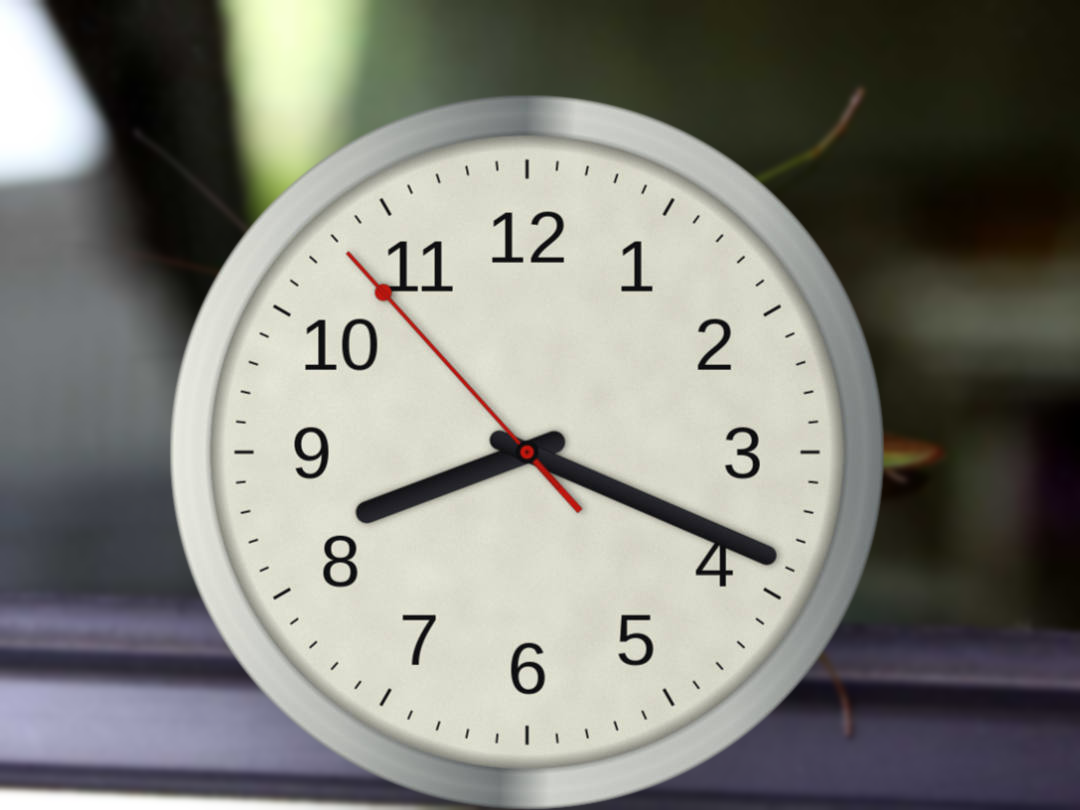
8:18:53
